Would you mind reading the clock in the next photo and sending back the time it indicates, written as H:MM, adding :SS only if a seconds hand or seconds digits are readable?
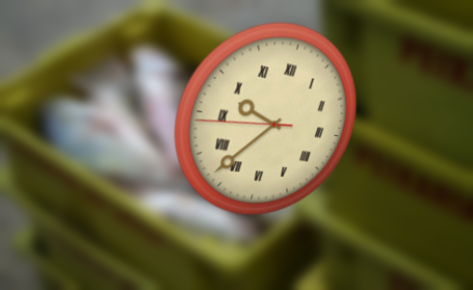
9:36:44
